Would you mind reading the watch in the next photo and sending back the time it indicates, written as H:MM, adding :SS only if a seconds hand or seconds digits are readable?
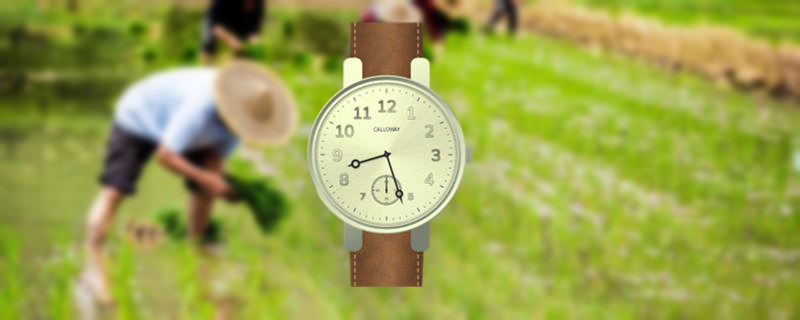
8:27
